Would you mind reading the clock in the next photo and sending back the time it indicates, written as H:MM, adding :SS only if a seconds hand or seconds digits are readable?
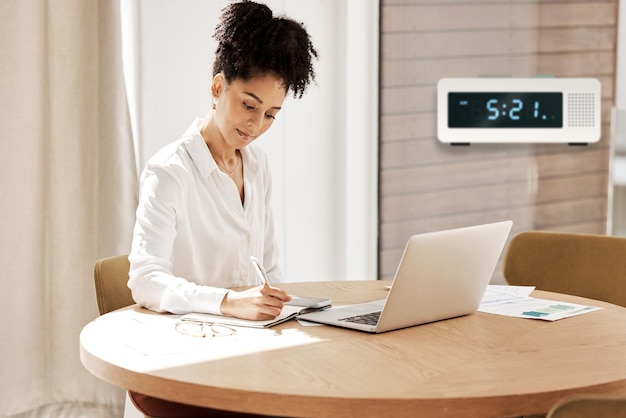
5:21
